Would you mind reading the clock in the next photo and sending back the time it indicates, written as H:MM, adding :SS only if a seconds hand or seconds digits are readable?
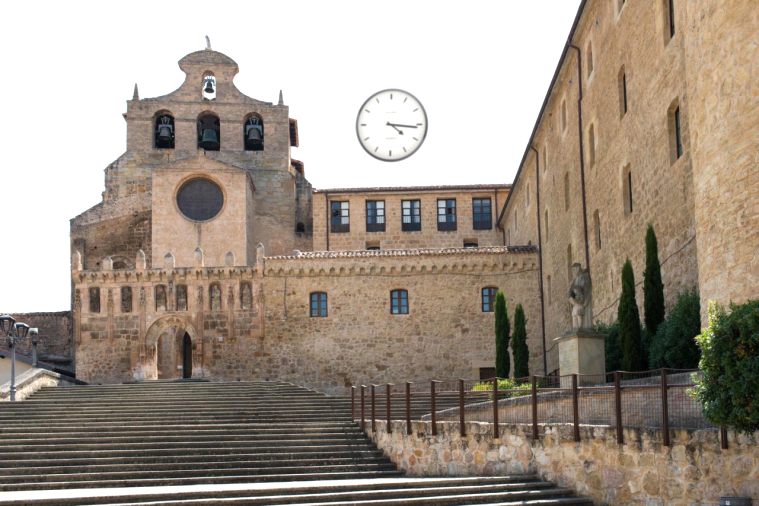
4:16
